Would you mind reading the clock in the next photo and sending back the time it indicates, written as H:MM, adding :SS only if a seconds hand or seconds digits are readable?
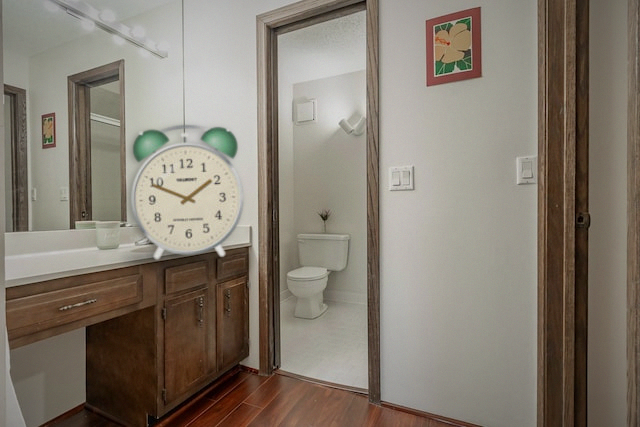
1:49
